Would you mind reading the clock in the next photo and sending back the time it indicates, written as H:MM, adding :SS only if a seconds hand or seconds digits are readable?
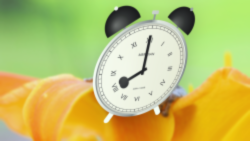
8:00
